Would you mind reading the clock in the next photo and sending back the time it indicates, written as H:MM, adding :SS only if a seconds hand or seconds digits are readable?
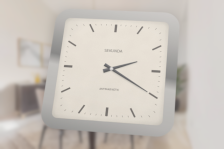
2:20
